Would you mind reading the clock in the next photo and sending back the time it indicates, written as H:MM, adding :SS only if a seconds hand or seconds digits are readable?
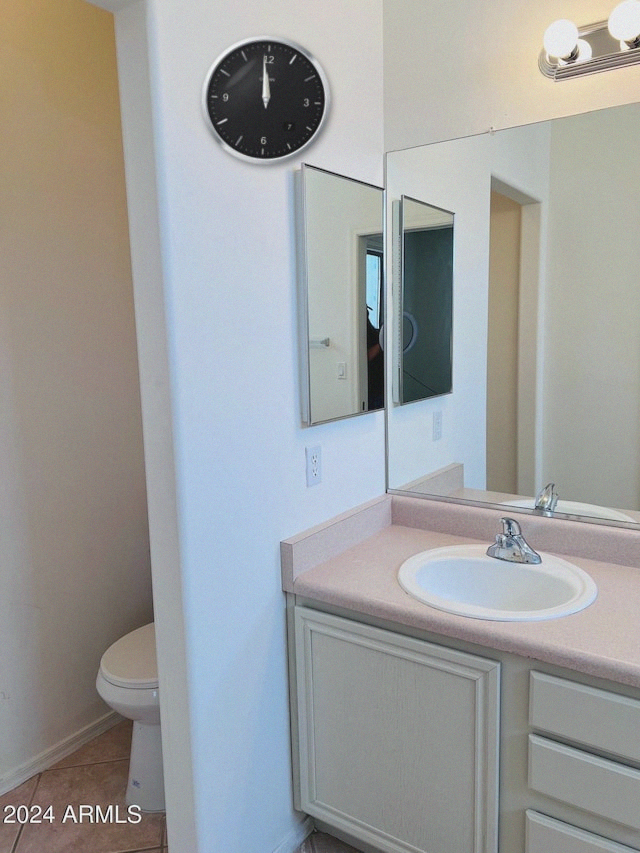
11:59
